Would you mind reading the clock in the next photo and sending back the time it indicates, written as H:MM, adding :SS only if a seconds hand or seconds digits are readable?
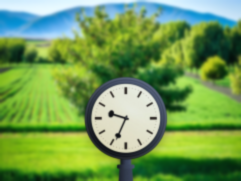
9:34
